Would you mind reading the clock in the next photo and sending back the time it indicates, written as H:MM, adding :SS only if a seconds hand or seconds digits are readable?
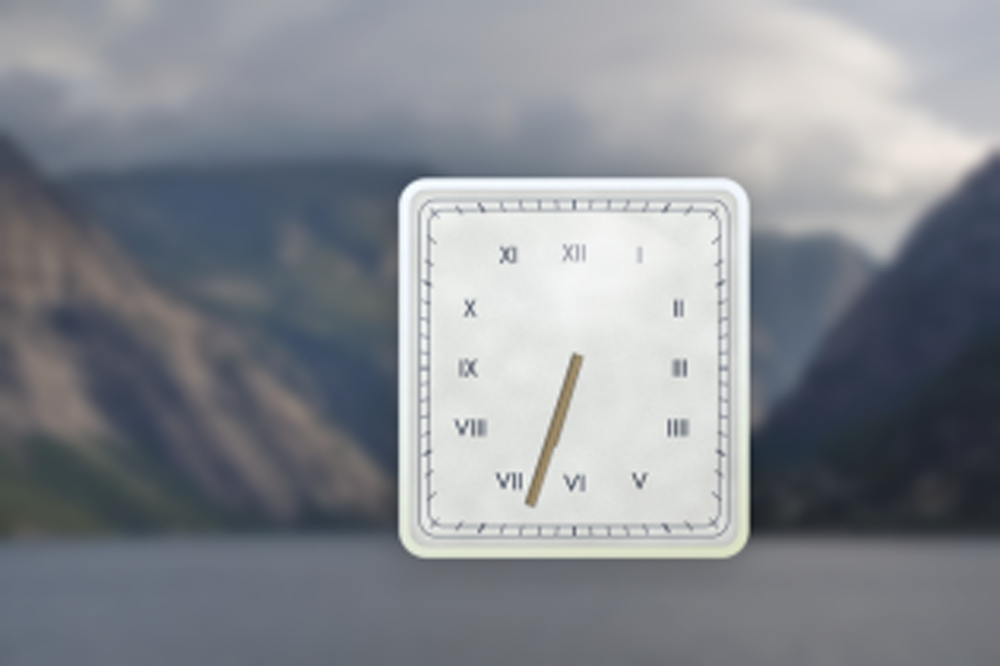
6:33
